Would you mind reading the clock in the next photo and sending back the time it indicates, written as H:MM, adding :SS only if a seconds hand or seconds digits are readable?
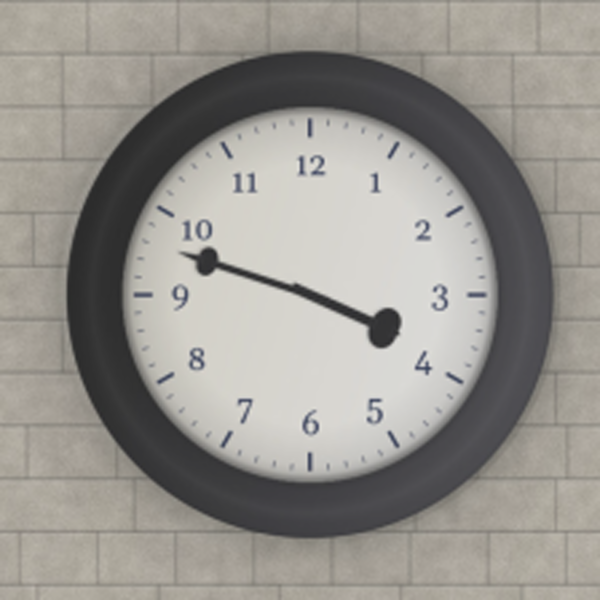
3:48
